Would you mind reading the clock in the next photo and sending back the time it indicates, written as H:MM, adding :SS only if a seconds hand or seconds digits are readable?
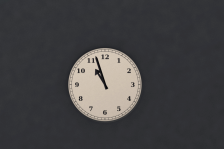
10:57
